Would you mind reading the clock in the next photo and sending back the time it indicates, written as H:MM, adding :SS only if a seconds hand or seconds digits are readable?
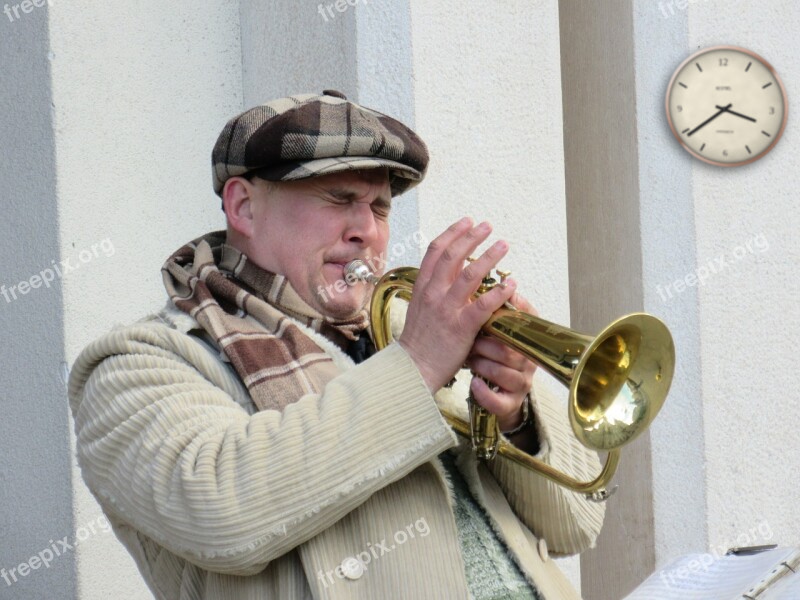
3:39
